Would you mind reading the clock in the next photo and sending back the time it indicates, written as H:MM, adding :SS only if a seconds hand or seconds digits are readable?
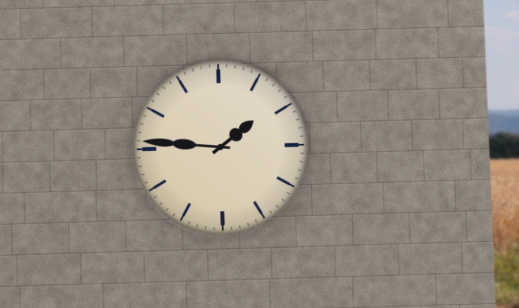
1:46
